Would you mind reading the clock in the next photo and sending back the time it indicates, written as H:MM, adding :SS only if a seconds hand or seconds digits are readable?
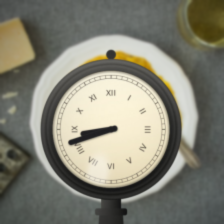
8:42
